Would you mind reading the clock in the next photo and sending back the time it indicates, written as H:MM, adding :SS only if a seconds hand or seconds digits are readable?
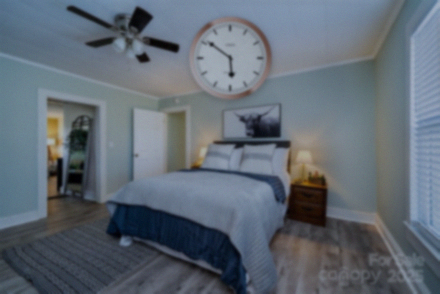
5:51
